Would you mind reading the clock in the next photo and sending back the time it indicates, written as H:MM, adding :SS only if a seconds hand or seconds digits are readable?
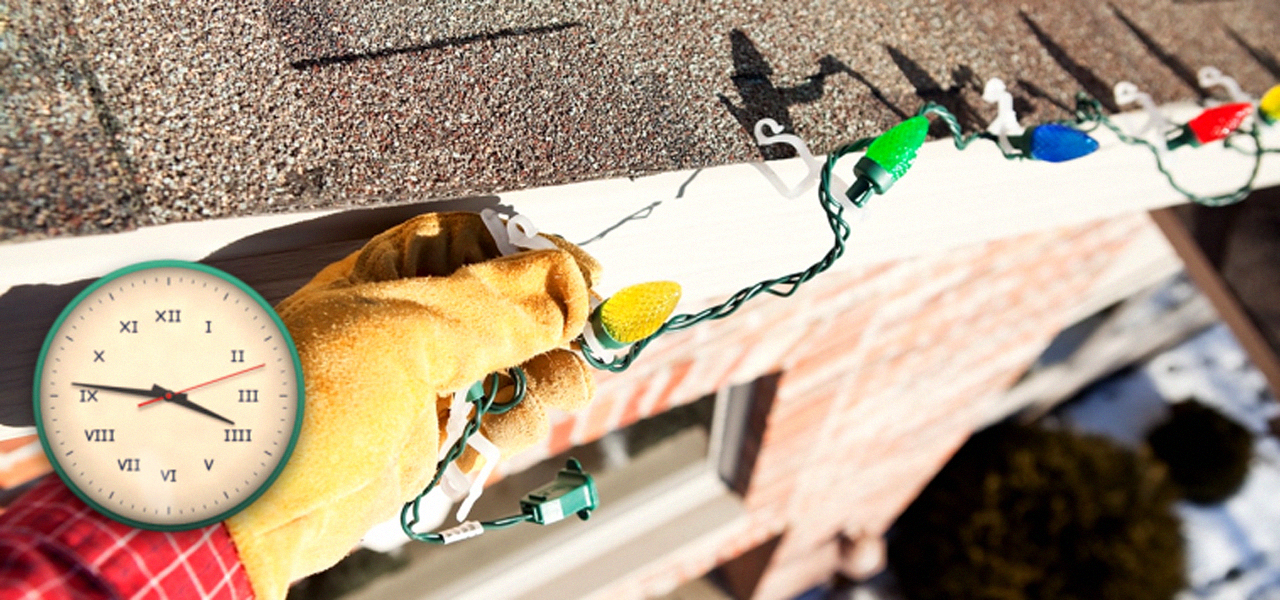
3:46:12
